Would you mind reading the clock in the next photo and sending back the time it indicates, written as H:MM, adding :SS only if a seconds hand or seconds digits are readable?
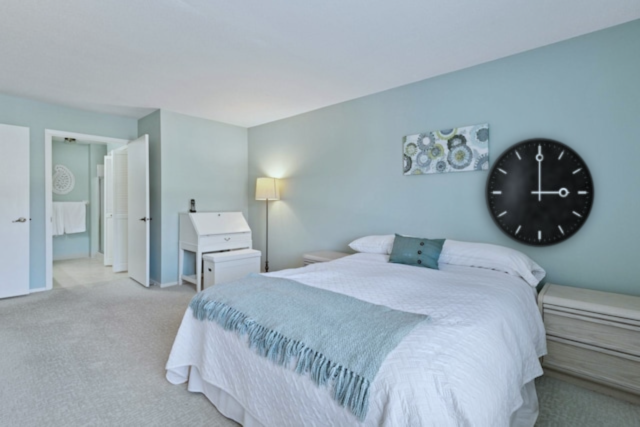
3:00
